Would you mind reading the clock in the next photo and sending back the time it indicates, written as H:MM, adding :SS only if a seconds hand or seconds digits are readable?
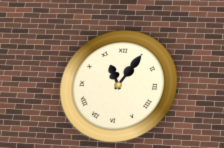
11:05
